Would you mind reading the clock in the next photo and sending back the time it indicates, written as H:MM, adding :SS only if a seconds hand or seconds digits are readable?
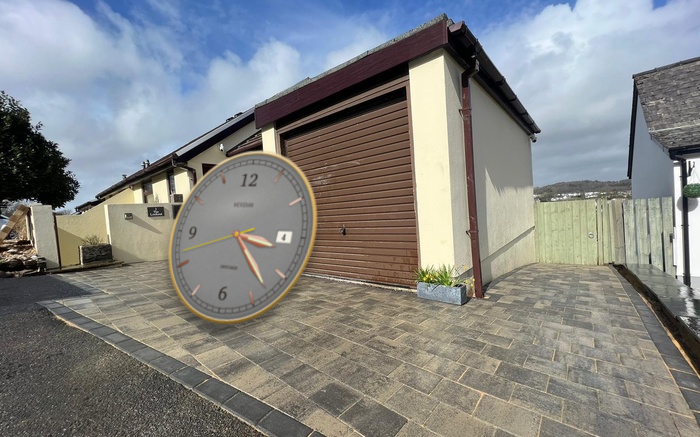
3:22:42
